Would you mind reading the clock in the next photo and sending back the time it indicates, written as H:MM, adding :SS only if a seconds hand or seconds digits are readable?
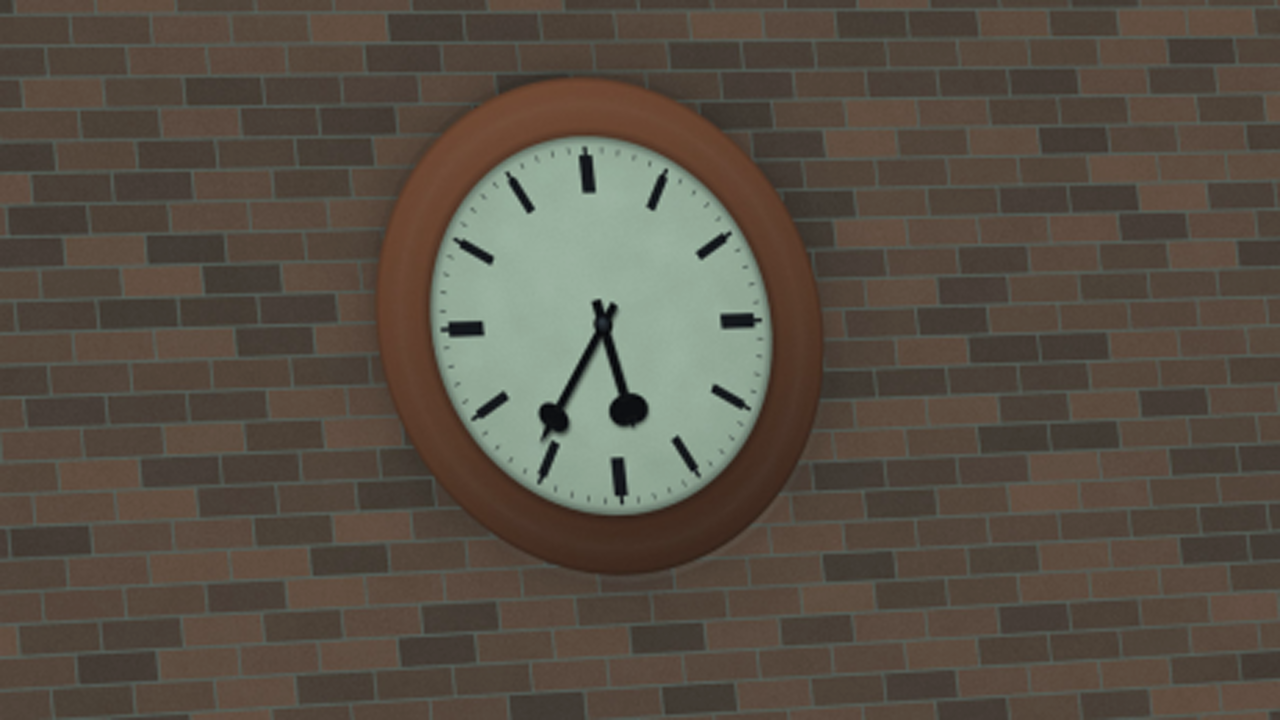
5:36
